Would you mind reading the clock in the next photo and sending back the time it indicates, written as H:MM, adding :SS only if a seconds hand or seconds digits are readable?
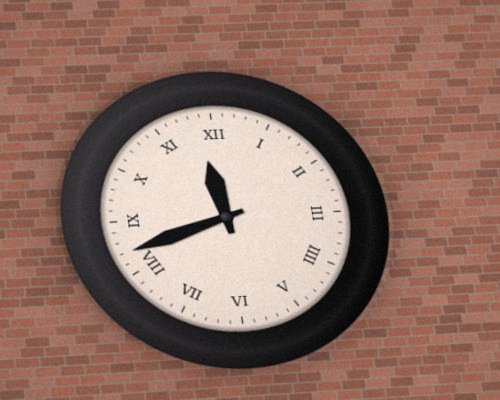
11:42
